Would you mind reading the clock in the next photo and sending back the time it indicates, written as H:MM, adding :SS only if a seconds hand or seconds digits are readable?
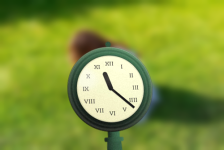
11:22
